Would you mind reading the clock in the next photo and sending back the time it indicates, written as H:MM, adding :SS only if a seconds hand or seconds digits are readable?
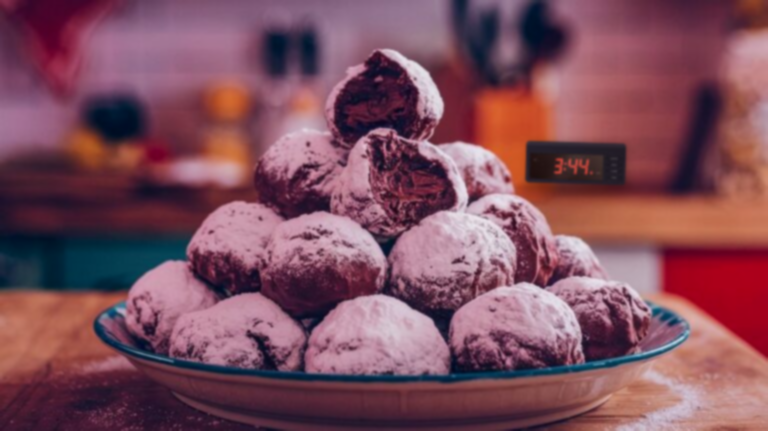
3:44
